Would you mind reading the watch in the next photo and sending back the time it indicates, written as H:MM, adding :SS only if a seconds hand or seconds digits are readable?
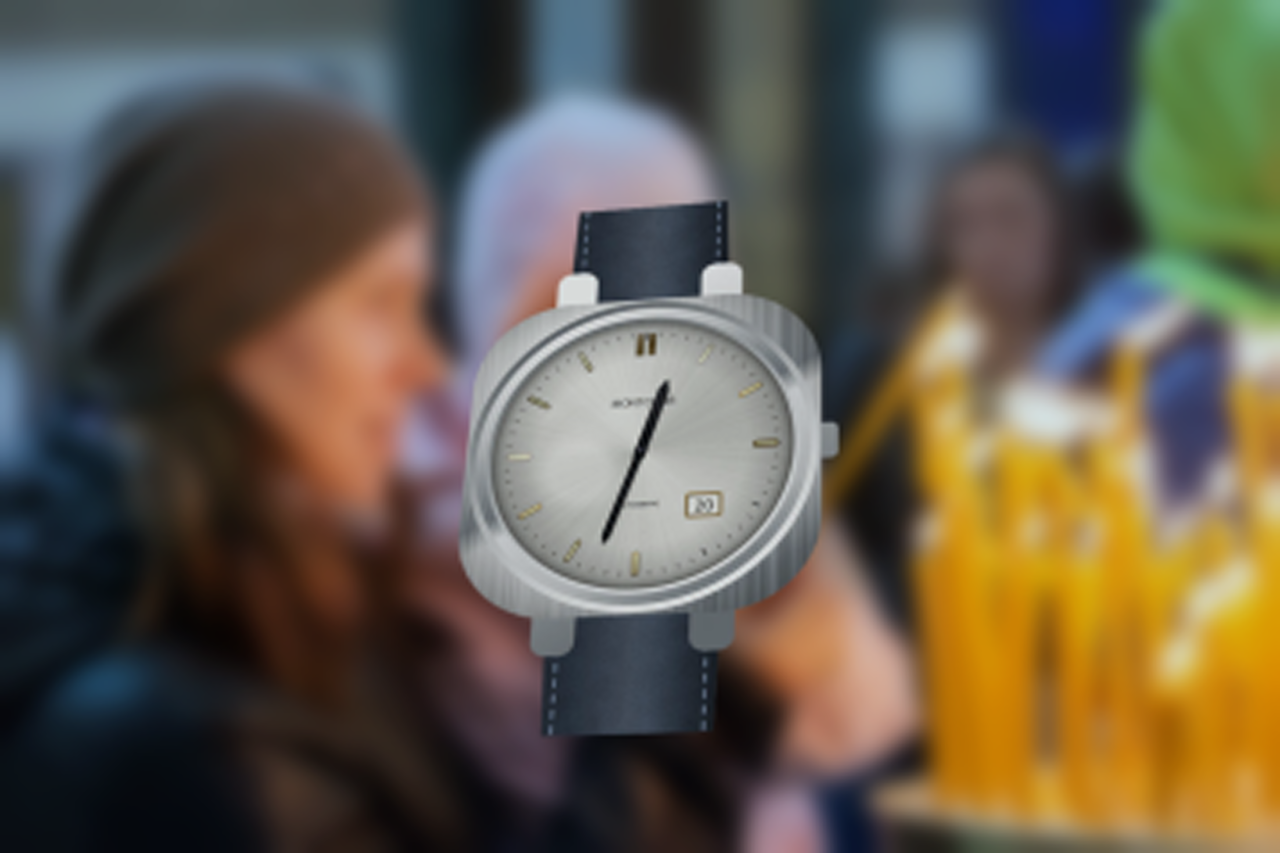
12:33
